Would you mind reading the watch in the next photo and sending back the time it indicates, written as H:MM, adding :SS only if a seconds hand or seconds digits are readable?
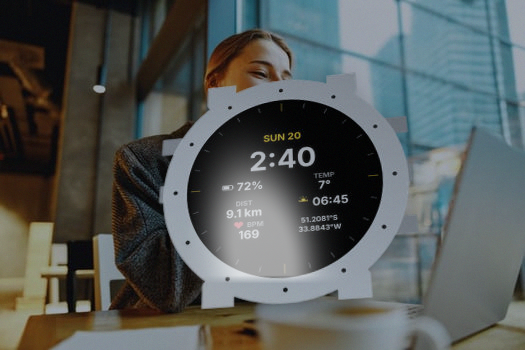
2:40
